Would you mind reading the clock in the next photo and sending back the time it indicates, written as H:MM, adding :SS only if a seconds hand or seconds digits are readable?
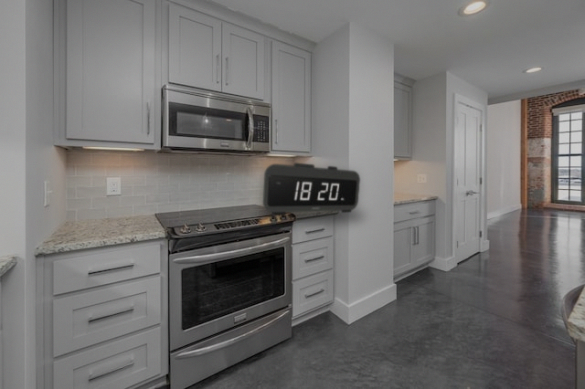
18:20
